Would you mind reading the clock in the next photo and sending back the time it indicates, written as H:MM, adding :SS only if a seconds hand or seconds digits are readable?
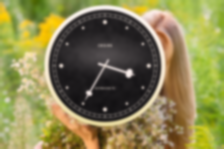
3:35
